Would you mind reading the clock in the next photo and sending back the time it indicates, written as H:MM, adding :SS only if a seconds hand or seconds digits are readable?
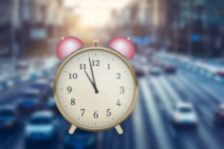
10:58
